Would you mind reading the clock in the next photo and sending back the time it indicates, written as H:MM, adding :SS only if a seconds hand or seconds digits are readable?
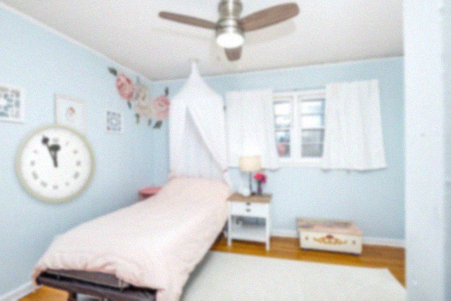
11:56
